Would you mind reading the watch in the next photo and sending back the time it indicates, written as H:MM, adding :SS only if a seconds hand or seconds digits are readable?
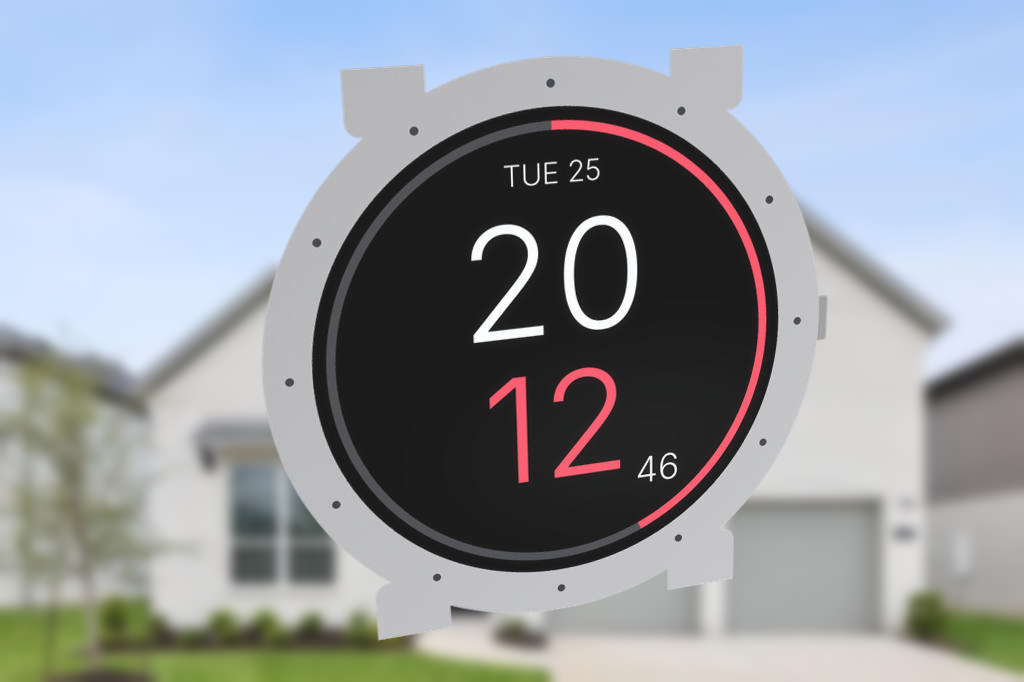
20:12:46
